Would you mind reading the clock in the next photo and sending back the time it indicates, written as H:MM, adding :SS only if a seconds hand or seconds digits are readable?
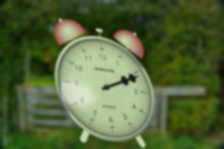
2:11
